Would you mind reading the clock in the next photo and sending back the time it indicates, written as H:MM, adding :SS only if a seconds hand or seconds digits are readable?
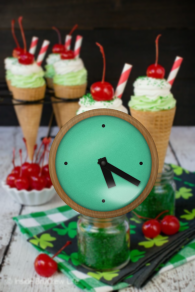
5:20
